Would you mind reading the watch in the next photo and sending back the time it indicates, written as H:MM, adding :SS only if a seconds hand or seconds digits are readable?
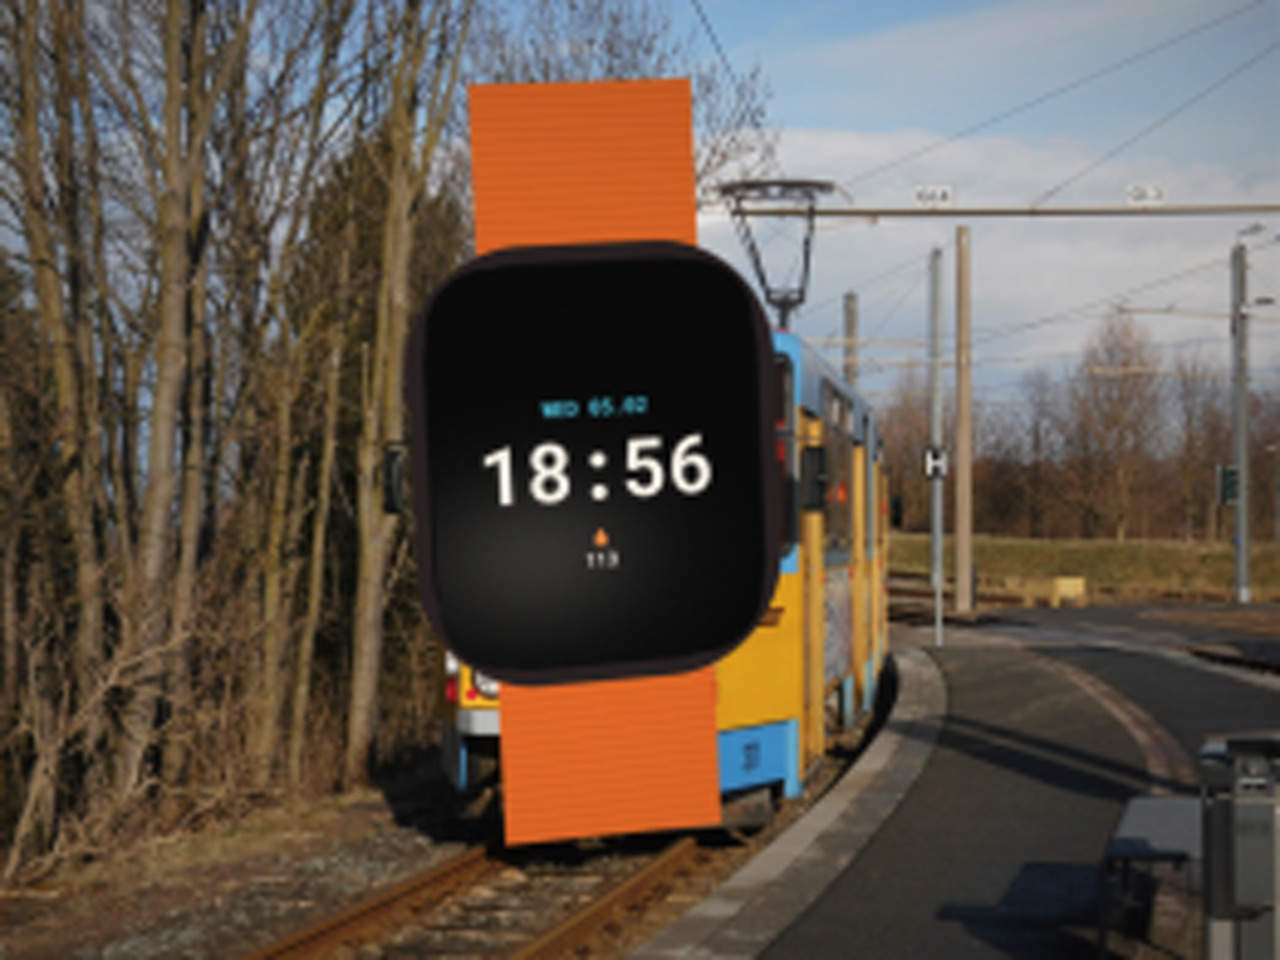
18:56
